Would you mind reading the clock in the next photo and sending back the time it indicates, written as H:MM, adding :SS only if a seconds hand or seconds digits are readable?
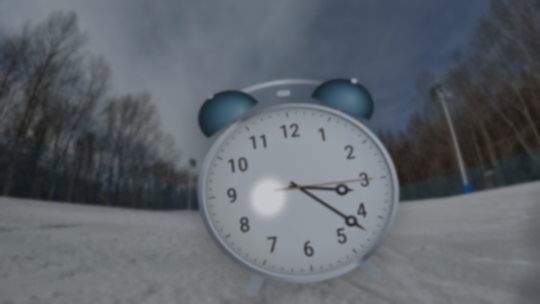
3:22:15
